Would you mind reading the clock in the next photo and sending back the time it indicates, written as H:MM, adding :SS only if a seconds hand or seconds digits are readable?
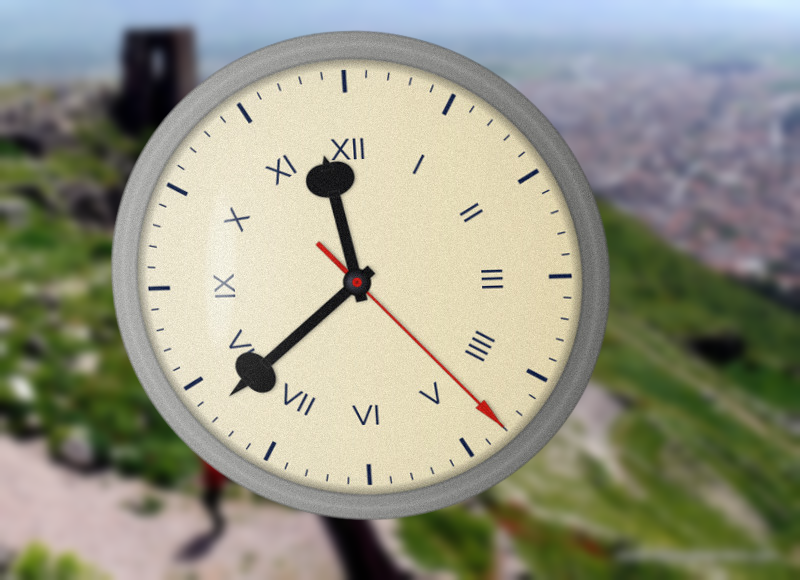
11:38:23
